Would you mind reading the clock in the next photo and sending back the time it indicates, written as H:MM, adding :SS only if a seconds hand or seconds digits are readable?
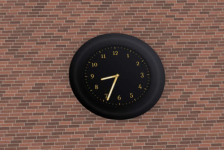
8:34
